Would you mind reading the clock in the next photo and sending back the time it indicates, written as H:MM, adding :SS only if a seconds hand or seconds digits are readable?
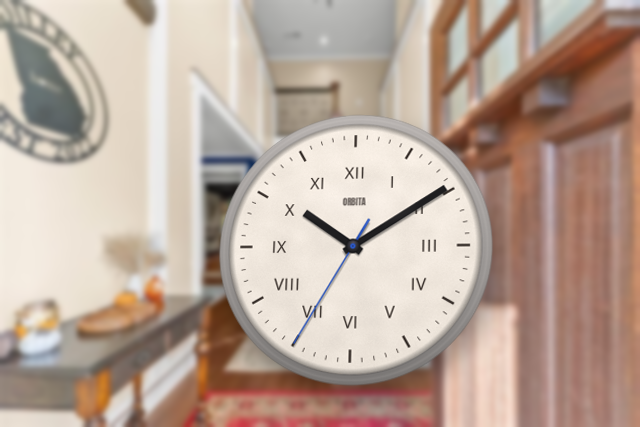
10:09:35
